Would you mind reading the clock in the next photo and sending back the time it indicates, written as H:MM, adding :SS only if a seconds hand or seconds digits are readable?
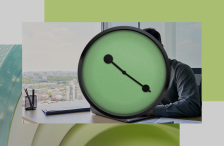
10:21
